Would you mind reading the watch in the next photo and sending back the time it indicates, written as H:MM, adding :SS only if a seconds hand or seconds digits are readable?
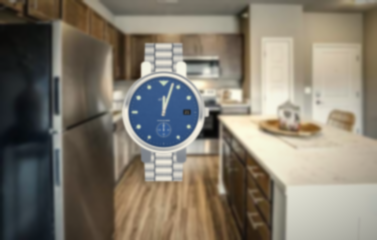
12:03
